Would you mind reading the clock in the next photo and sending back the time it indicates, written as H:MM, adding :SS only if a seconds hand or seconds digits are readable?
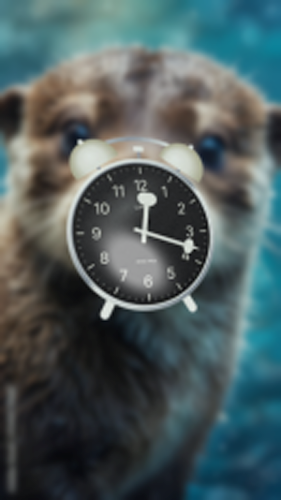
12:18
